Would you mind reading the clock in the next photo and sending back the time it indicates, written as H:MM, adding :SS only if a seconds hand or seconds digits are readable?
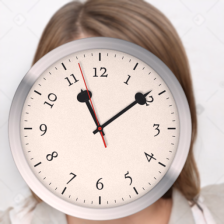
11:08:57
